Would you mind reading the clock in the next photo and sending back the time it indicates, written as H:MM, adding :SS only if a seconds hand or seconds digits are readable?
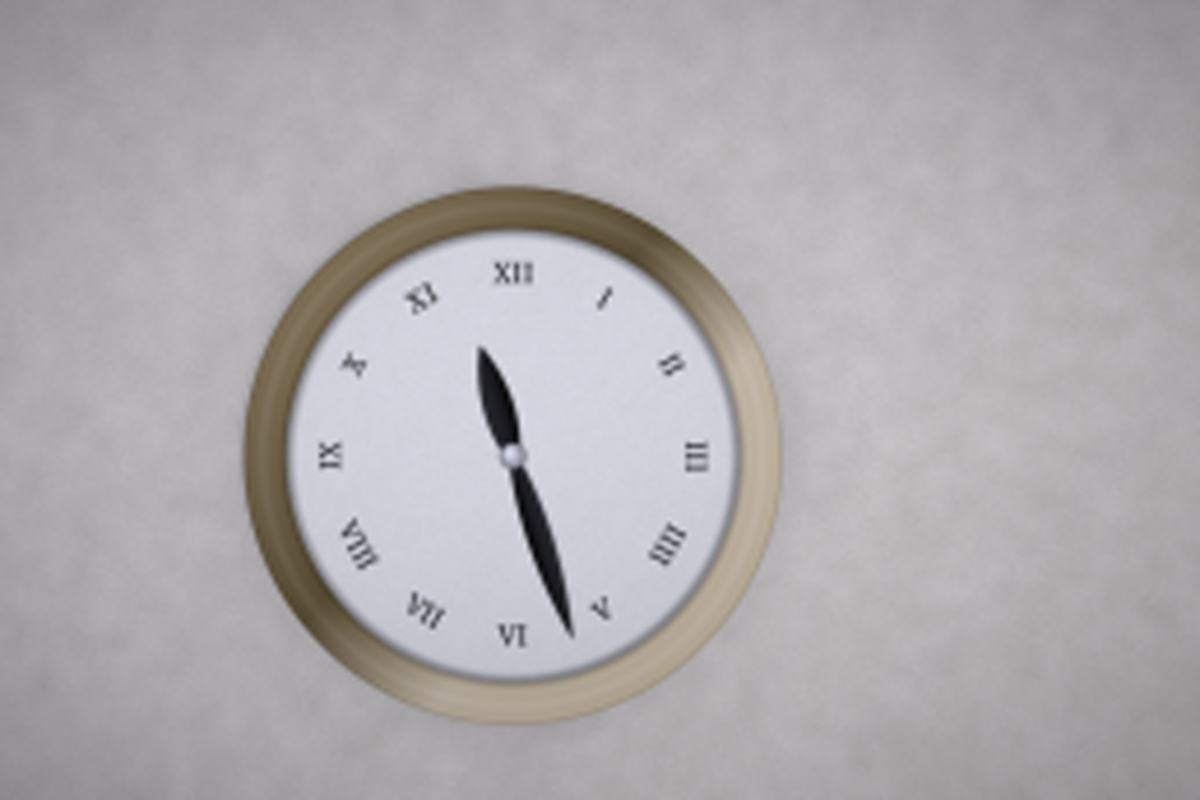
11:27
